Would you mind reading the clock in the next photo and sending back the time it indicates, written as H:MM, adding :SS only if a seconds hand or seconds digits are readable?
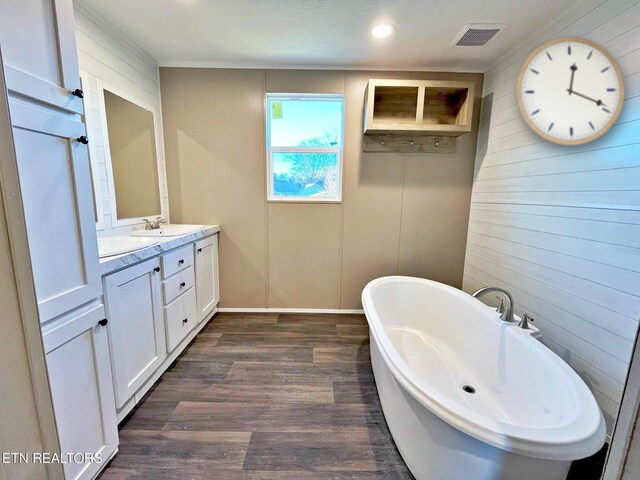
12:19
